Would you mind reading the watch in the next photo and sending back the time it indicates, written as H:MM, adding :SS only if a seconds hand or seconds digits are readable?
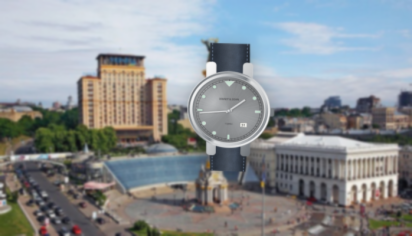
1:44
